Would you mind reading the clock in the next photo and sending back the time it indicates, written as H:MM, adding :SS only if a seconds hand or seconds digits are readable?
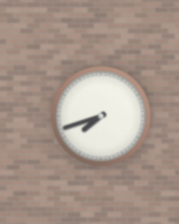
7:42
